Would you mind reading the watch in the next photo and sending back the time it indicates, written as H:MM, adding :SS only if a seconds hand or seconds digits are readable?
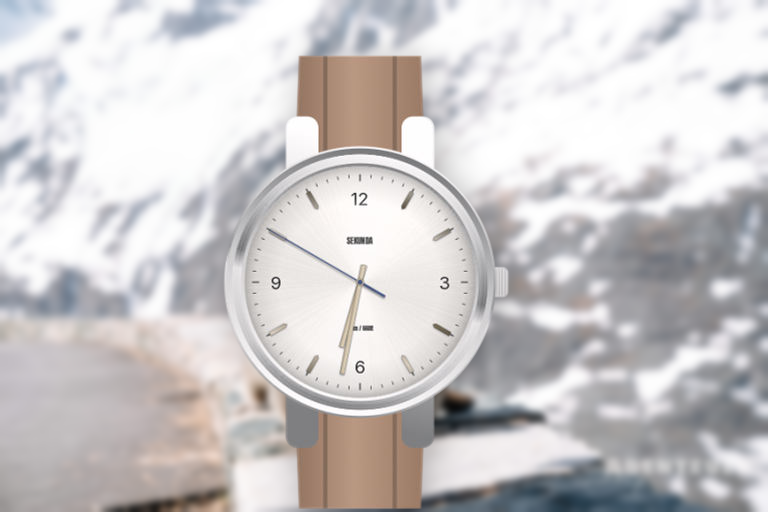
6:31:50
